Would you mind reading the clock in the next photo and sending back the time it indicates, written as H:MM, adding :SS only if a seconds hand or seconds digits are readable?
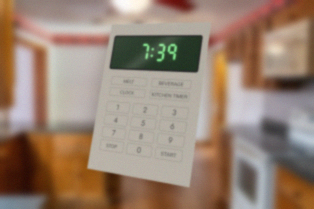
7:39
